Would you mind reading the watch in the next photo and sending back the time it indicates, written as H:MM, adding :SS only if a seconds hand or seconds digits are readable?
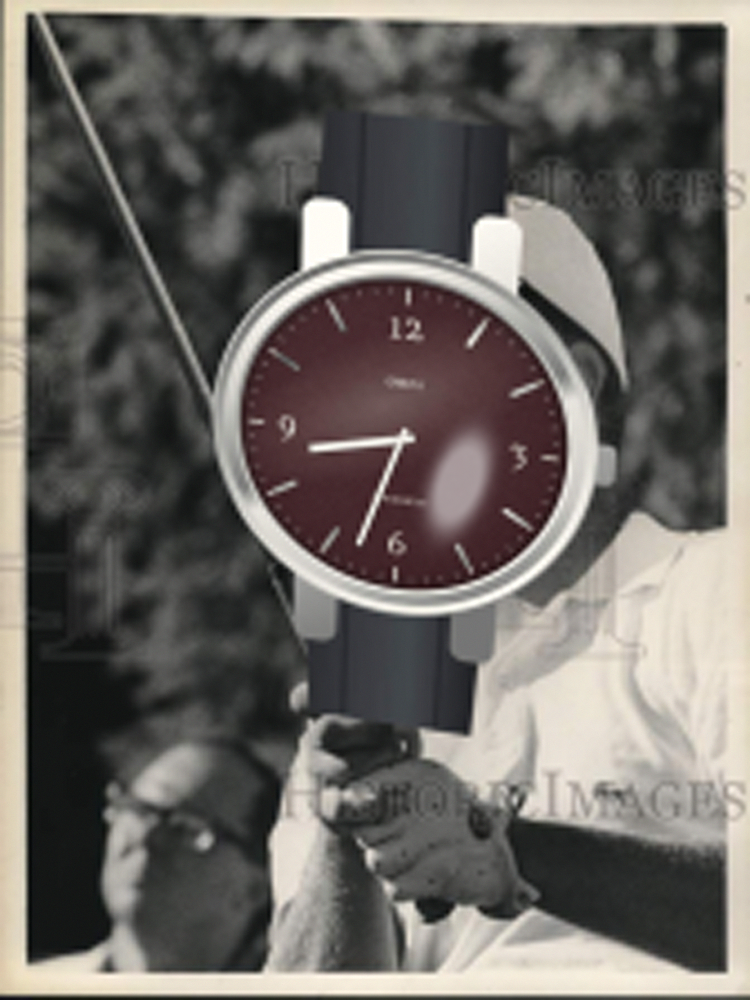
8:33
